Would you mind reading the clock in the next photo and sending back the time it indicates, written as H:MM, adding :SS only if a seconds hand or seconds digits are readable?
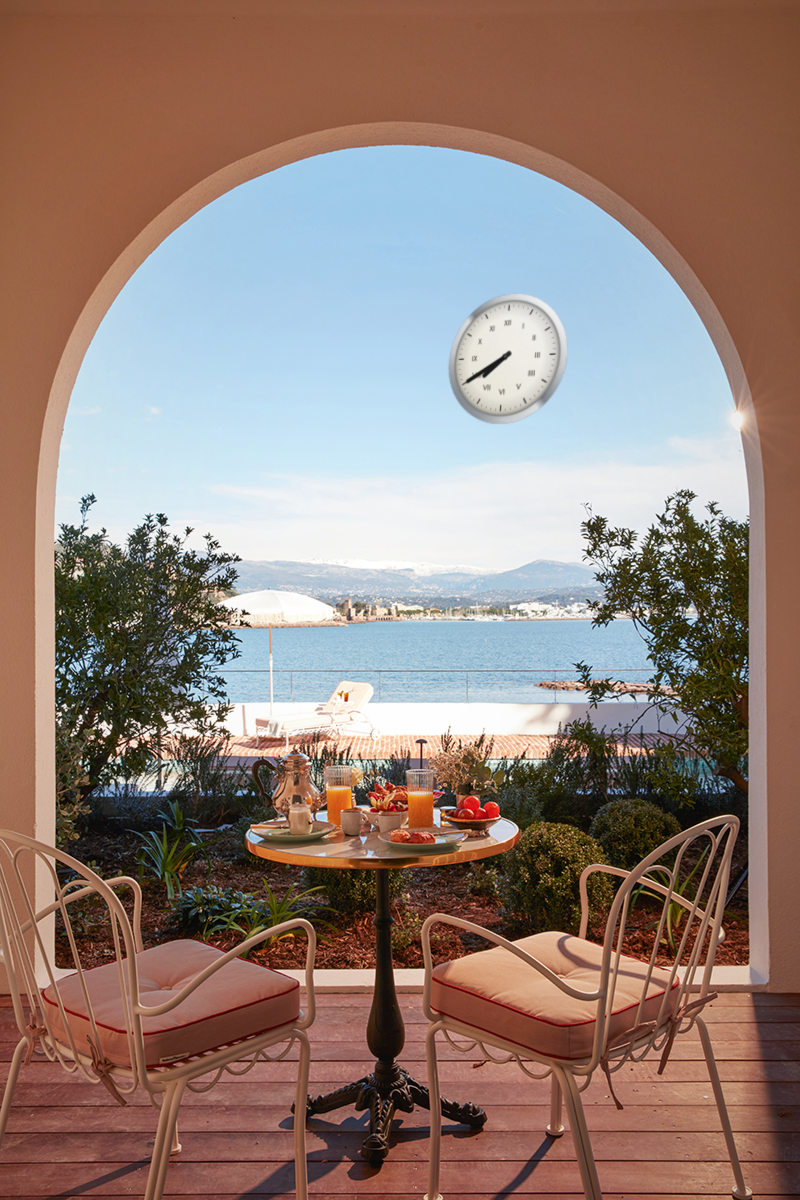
7:40
